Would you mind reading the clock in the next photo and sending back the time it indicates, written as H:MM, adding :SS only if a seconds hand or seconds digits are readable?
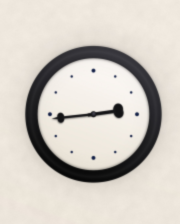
2:44
